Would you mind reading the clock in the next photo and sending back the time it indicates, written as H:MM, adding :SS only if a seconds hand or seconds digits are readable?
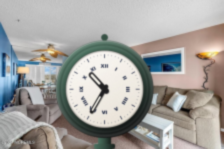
10:35
